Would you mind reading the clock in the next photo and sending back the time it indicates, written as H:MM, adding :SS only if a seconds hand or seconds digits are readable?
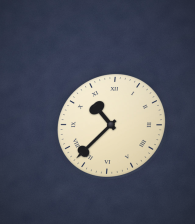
10:37
